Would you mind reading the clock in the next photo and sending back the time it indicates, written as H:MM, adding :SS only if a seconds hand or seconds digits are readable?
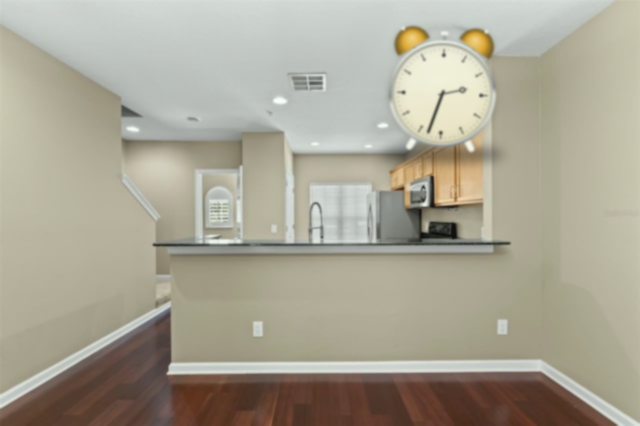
2:33
